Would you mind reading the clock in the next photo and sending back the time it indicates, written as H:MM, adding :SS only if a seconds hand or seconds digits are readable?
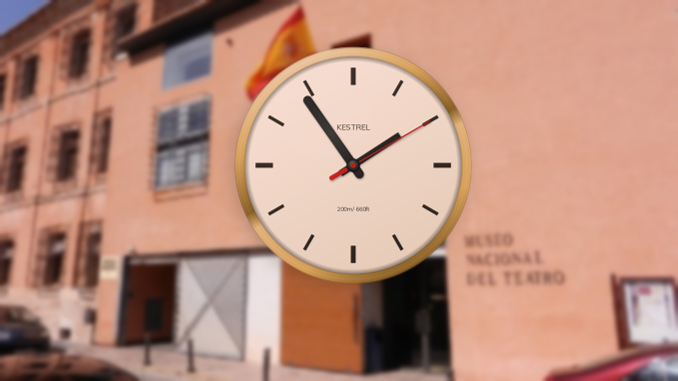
1:54:10
